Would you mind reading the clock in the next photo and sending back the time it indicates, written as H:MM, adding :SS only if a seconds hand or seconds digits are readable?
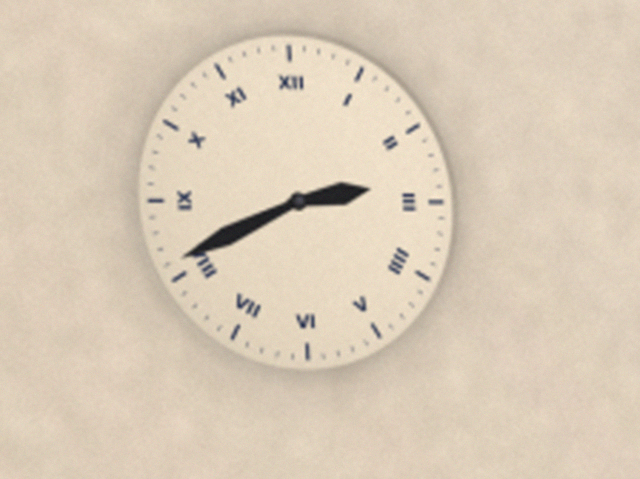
2:41
